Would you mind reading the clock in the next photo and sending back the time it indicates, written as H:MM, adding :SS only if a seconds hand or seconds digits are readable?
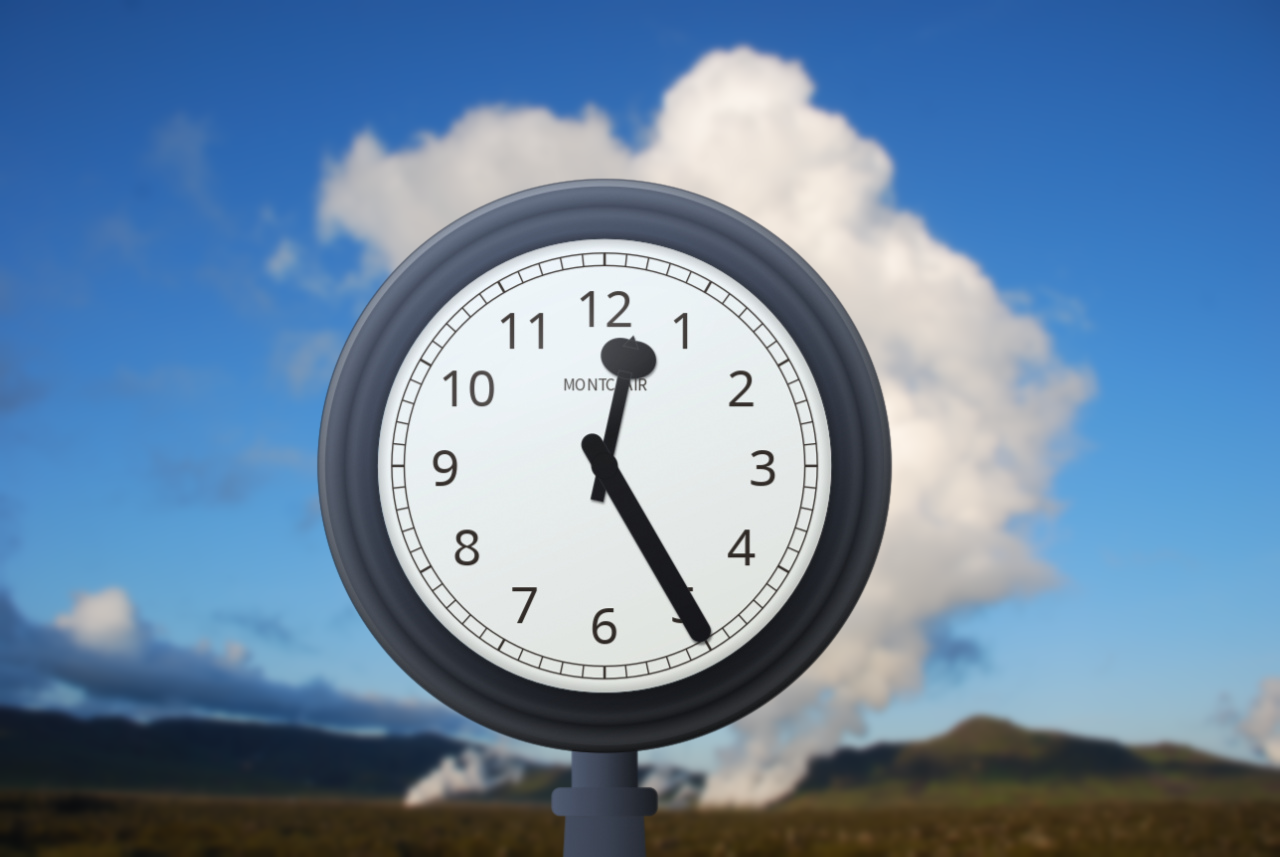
12:25
